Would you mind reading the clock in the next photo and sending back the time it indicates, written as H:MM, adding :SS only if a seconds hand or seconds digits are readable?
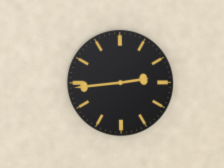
2:44
